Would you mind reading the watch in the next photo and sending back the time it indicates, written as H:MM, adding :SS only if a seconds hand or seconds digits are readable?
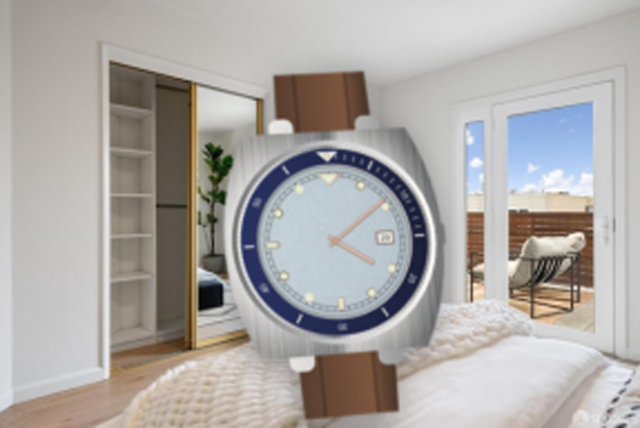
4:09
